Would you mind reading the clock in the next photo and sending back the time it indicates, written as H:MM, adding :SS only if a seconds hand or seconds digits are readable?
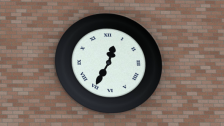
12:35
